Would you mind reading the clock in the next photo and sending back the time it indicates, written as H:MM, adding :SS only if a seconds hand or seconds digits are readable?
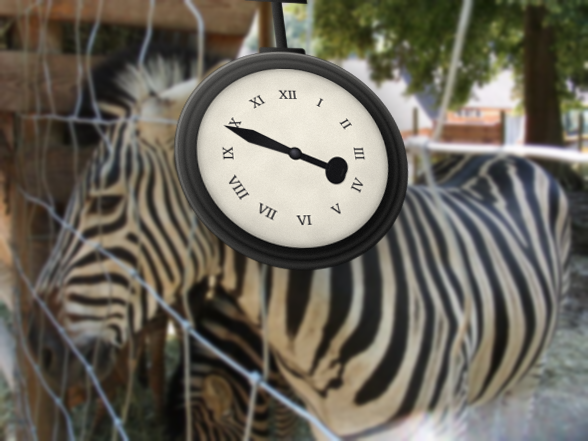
3:49
